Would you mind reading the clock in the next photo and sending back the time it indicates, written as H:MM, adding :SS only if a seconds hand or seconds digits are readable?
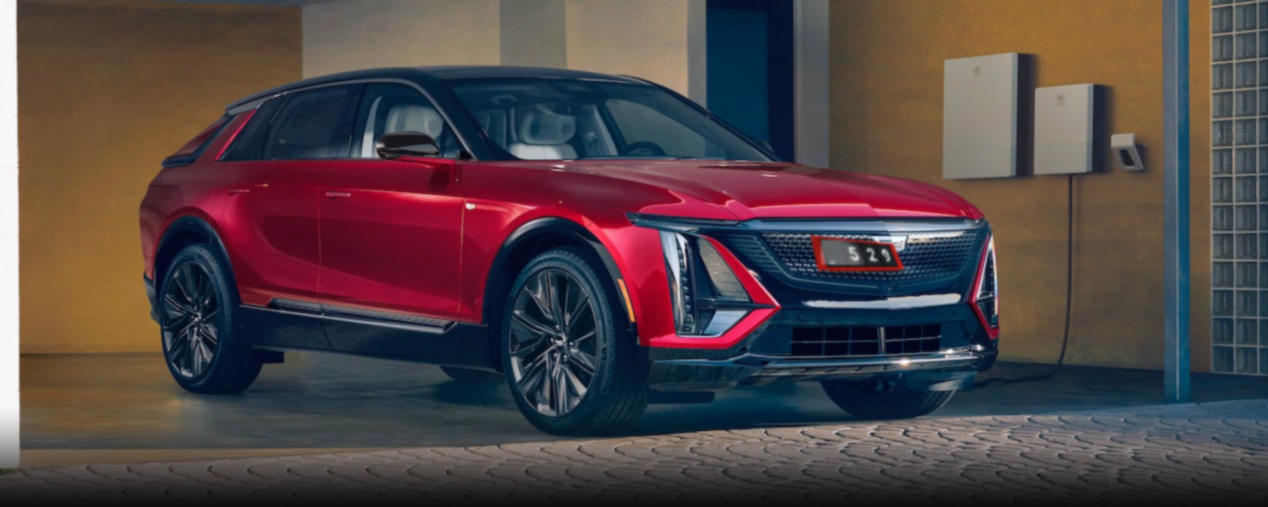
5:29
